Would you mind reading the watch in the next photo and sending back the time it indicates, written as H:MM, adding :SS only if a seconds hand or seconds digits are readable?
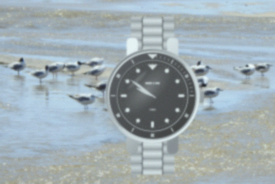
9:51
